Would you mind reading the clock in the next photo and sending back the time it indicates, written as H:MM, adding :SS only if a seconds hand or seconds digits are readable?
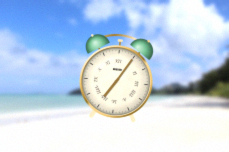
7:05
